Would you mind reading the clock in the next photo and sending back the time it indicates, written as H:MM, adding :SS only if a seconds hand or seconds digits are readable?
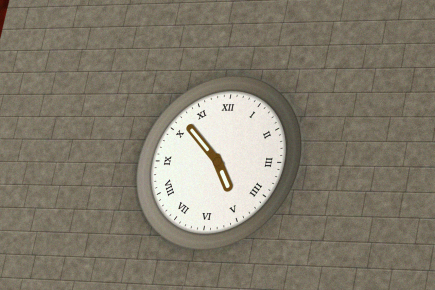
4:52
